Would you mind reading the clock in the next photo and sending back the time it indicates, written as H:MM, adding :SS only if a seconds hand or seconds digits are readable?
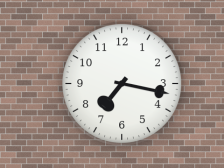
7:17
